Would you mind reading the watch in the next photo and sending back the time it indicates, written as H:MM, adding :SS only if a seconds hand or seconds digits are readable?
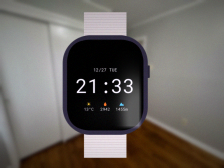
21:33
